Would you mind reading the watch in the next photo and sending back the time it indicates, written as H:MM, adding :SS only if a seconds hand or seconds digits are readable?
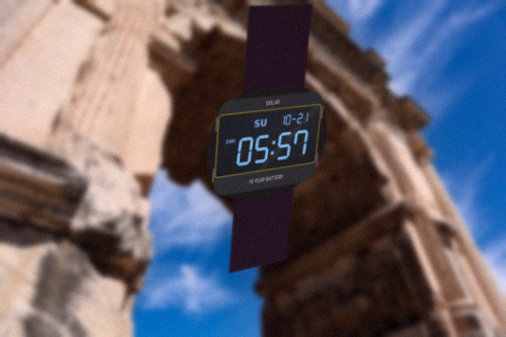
5:57
